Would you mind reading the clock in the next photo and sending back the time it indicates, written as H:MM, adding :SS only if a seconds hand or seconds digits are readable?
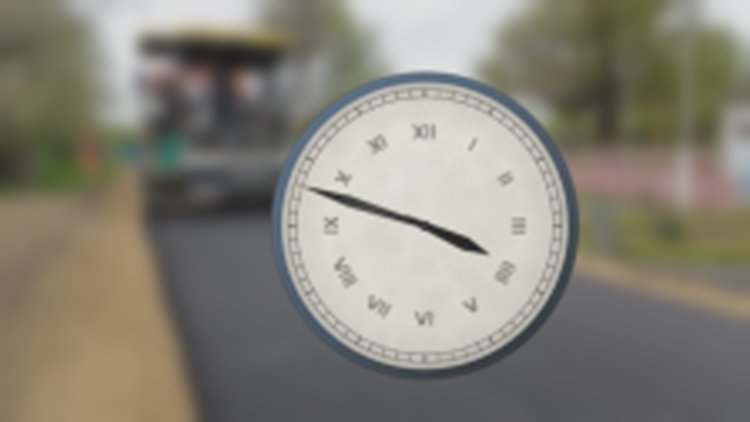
3:48
